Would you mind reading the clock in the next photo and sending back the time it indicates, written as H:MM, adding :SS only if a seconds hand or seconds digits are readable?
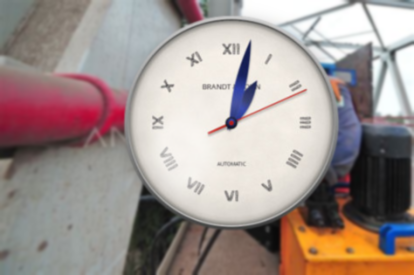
1:02:11
